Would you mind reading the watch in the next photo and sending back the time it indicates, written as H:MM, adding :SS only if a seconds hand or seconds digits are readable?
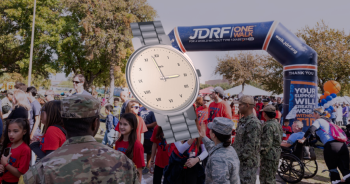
2:58
